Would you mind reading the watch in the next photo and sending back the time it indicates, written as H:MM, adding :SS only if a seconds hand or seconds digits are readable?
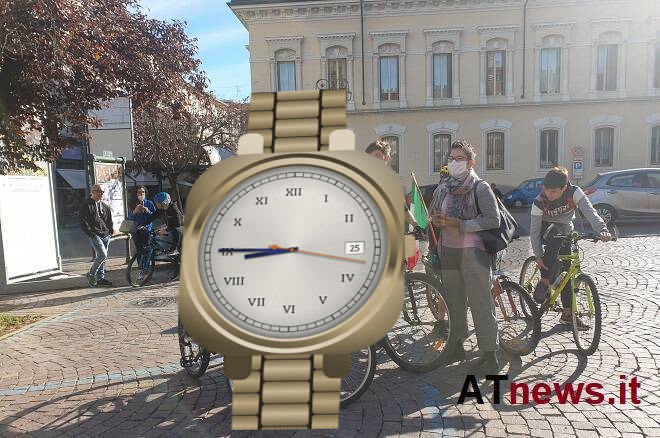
8:45:17
